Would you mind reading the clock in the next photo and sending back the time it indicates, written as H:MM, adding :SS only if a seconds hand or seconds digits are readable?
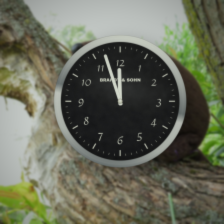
11:57
